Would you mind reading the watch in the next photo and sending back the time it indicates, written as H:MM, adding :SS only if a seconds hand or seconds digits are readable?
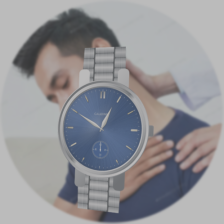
12:50
